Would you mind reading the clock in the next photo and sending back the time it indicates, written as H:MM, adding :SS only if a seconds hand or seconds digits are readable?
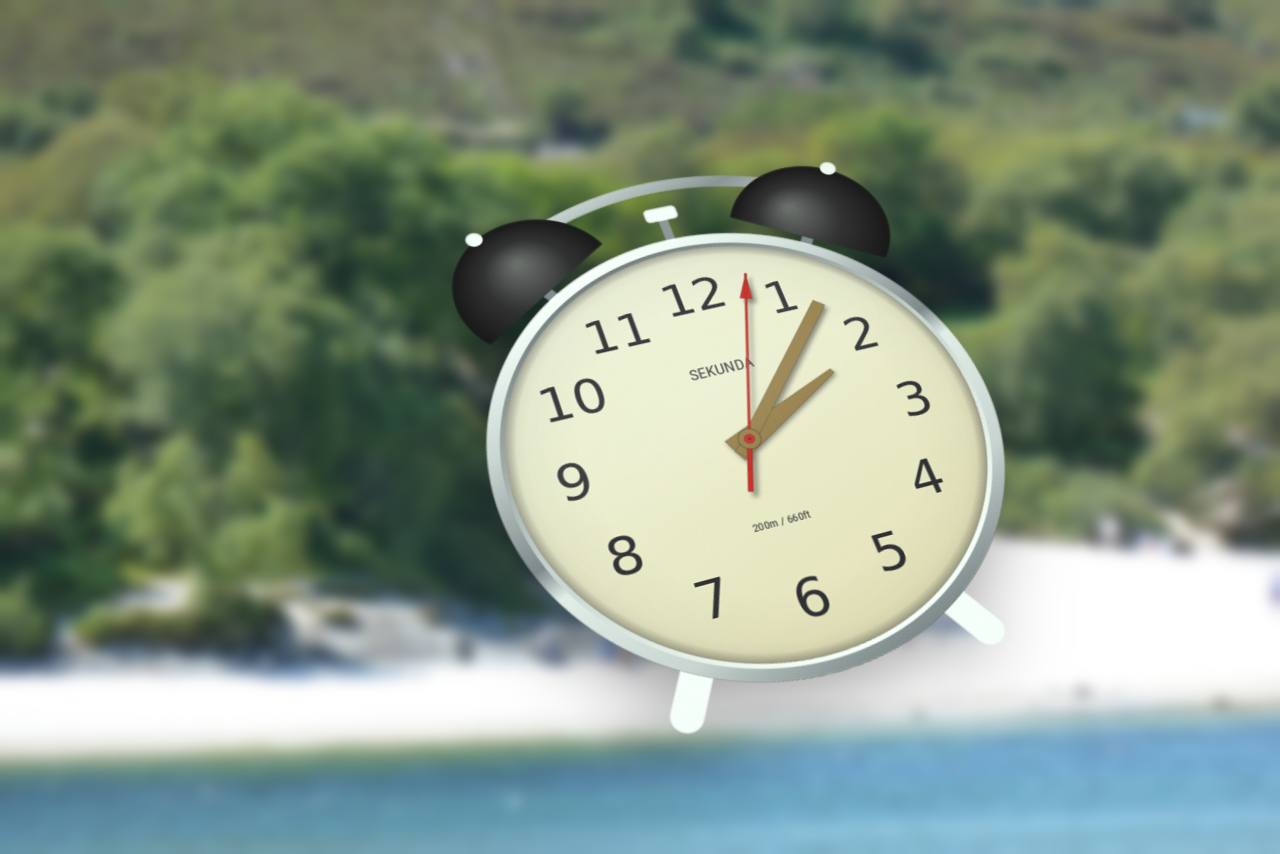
2:07:03
